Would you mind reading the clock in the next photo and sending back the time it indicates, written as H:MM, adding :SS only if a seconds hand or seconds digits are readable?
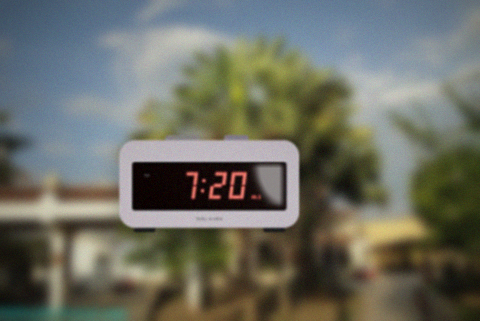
7:20
